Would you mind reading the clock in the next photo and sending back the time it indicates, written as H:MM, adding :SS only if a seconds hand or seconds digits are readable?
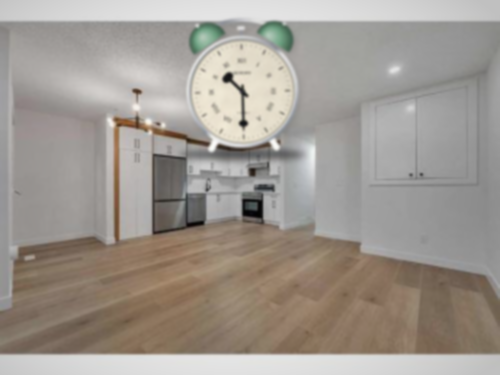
10:30
